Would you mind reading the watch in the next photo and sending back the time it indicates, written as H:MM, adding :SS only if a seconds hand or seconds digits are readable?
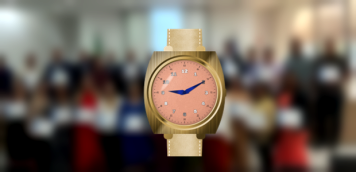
9:10
